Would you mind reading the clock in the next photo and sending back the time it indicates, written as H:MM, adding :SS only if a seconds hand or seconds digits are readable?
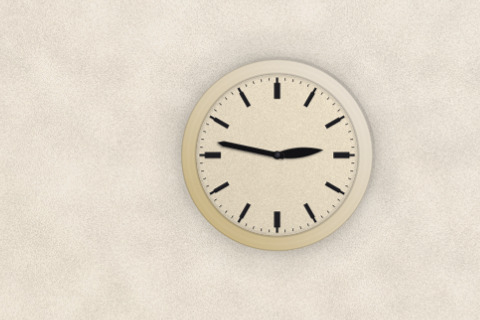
2:47
